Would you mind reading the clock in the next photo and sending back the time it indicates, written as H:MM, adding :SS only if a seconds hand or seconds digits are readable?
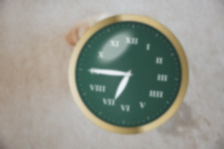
6:45
